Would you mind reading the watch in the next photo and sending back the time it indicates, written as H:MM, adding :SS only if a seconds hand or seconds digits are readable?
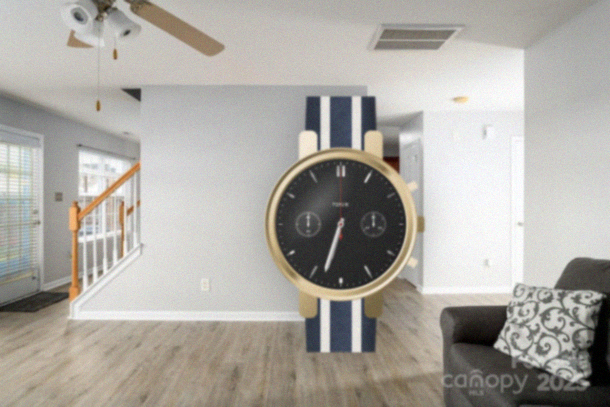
6:33
